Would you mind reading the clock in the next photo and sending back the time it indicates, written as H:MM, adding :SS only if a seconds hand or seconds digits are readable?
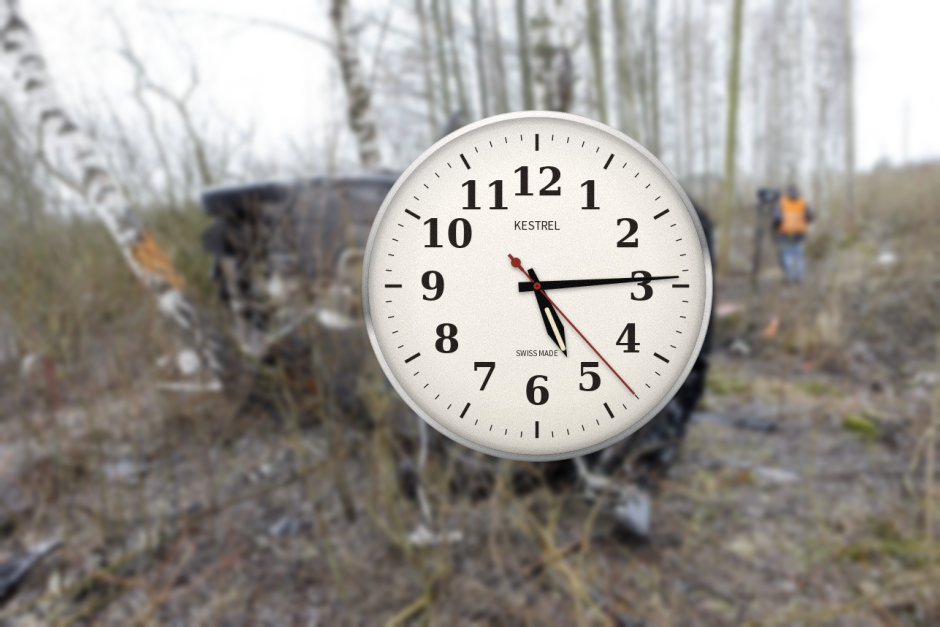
5:14:23
